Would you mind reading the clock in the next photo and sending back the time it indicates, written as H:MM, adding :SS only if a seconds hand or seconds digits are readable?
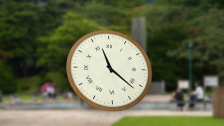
11:22
